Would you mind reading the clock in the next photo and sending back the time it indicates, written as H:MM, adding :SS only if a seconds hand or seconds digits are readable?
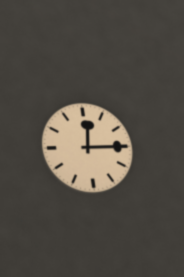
12:15
